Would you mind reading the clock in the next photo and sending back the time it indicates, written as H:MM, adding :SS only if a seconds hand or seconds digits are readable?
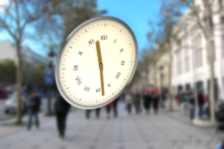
11:28
